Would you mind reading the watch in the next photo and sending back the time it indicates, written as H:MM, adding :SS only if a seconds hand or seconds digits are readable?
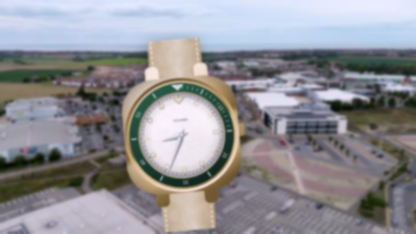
8:34
